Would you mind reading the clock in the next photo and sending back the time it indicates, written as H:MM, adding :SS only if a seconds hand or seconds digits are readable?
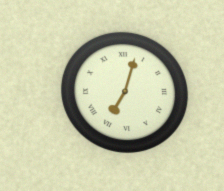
7:03
